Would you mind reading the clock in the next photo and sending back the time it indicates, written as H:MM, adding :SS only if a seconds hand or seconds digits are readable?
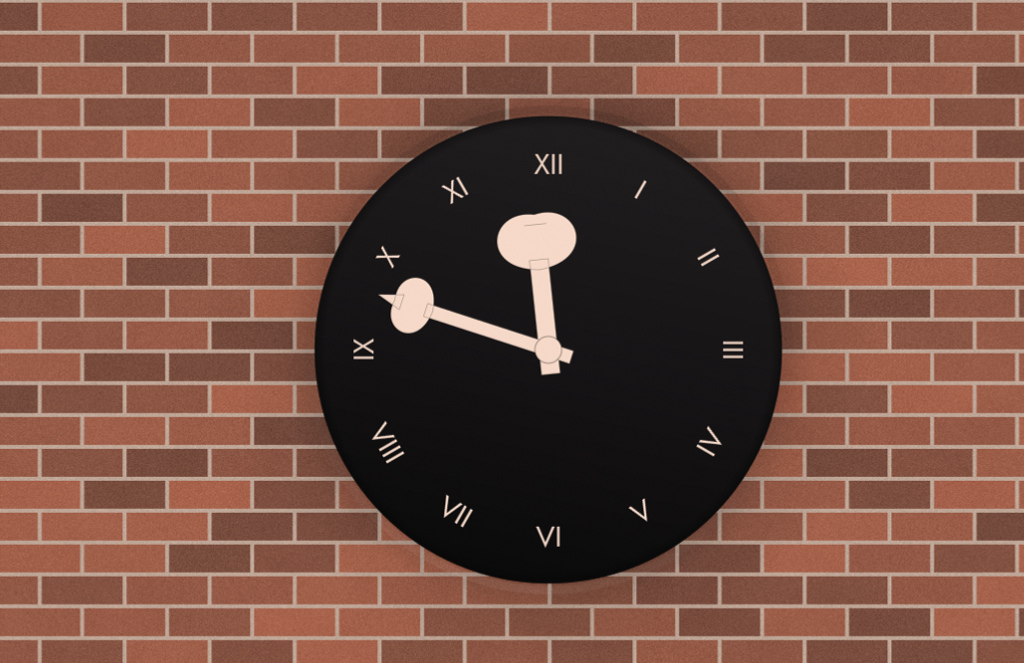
11:48
